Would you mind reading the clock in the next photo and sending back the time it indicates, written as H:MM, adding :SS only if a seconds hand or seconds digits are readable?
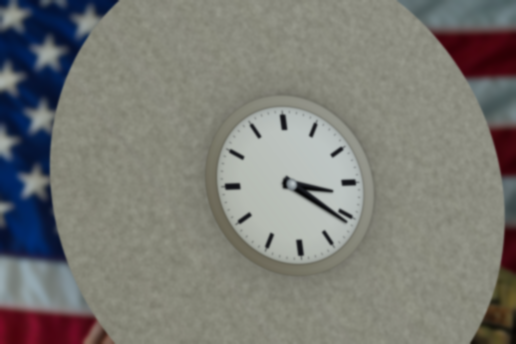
3:21
